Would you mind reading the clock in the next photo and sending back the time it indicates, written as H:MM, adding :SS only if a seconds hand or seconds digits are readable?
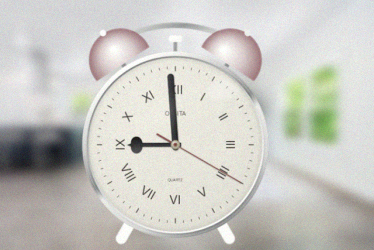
8:59:20
